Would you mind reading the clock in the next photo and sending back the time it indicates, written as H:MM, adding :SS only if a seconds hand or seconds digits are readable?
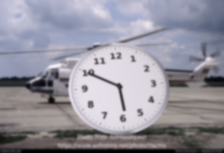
5:50
